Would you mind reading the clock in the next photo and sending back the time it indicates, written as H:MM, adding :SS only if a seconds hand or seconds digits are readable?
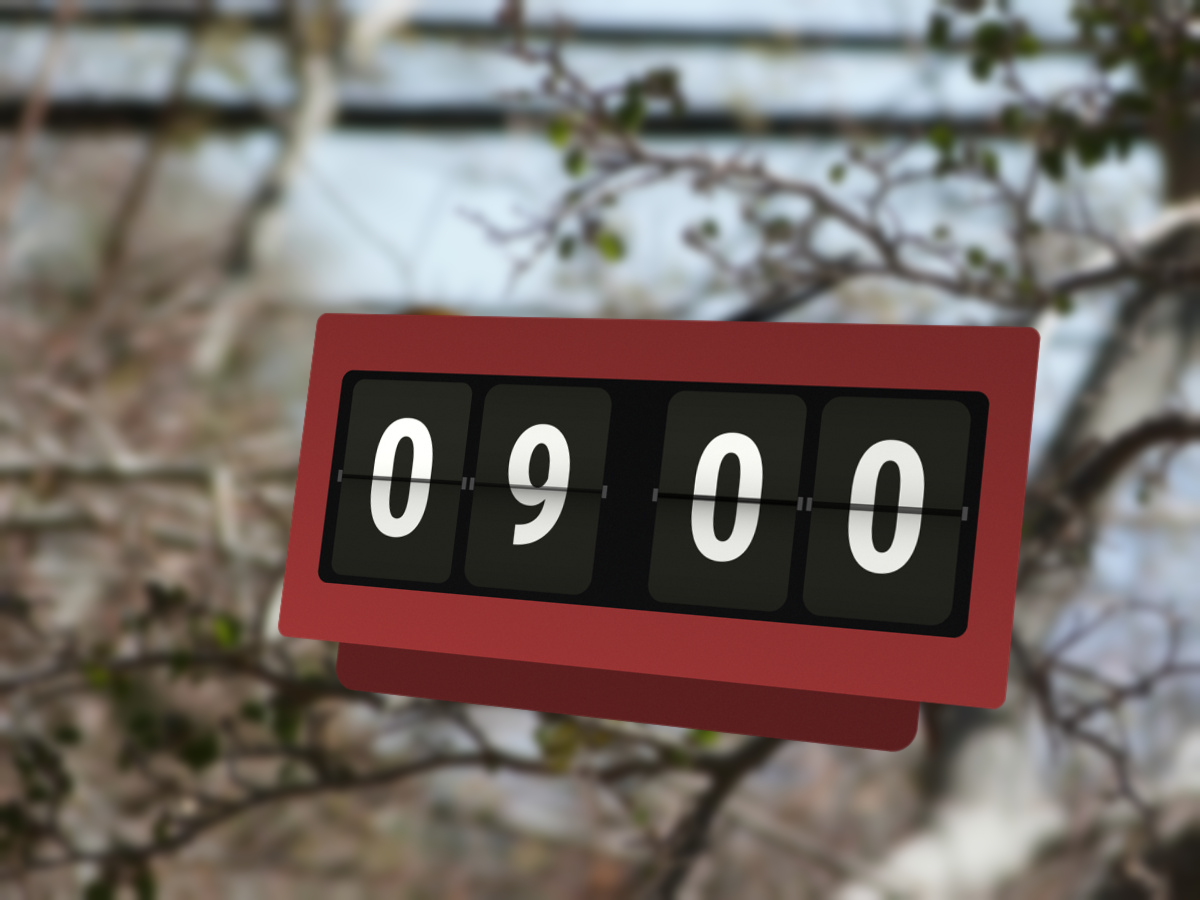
9:00
